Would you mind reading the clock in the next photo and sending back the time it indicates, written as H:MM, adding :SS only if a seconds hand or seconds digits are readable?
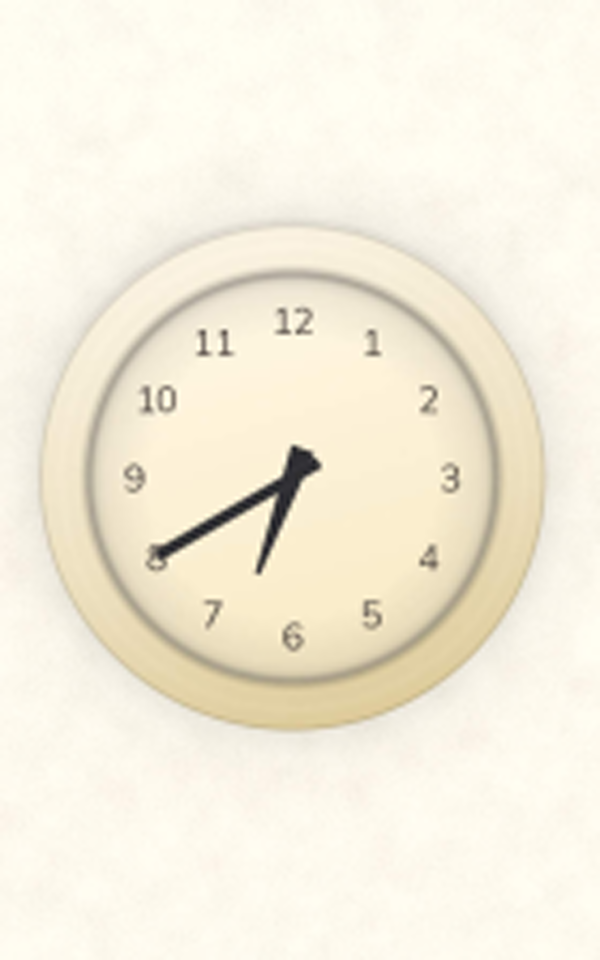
6:40
